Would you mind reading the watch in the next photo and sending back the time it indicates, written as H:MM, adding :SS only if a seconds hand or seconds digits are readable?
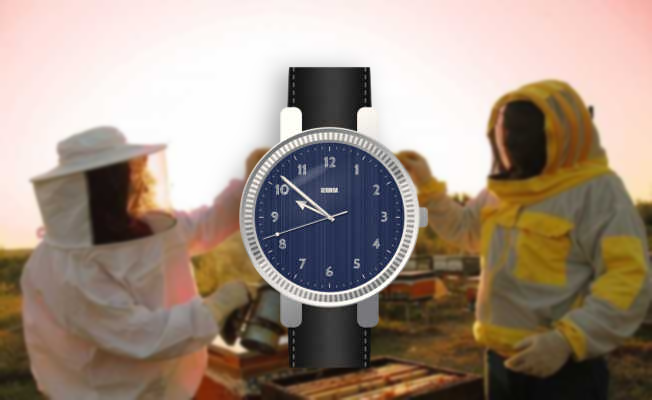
9:51:42
